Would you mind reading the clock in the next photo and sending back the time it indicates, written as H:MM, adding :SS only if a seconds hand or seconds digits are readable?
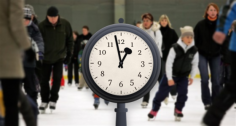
12:58
